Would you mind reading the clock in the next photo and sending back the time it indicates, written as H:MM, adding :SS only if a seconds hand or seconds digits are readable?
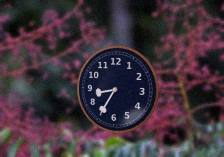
8:35
